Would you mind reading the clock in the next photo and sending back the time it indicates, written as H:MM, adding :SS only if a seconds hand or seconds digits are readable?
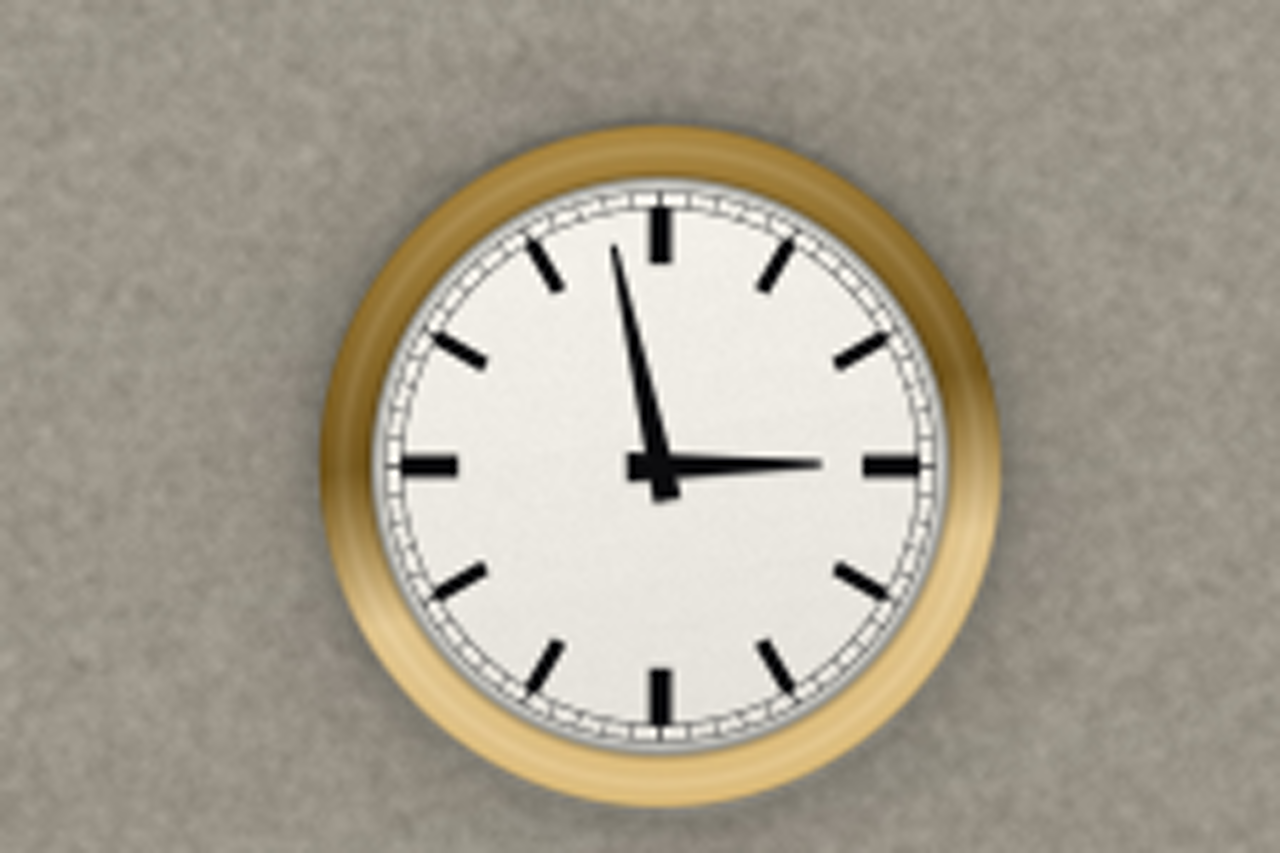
2:58
